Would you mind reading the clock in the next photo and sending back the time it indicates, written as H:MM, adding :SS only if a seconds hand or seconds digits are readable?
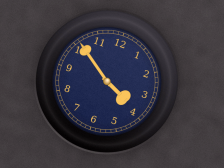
3:51
